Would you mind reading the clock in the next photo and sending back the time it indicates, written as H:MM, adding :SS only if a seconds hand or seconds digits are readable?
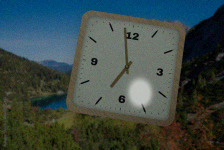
6:58
